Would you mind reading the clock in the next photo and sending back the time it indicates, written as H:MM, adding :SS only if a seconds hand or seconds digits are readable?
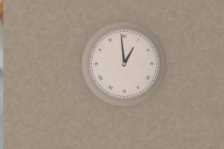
12:59
